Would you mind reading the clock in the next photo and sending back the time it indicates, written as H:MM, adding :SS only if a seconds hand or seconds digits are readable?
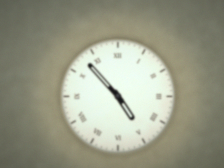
4:53
